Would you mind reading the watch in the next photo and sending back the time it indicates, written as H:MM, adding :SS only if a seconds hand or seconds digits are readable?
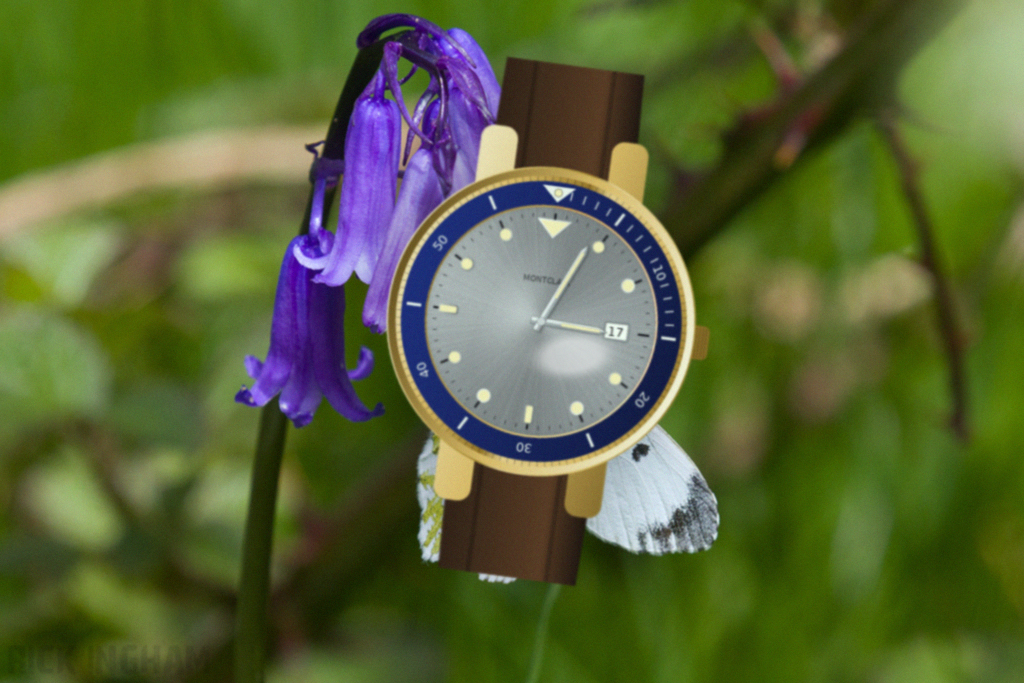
3:04
